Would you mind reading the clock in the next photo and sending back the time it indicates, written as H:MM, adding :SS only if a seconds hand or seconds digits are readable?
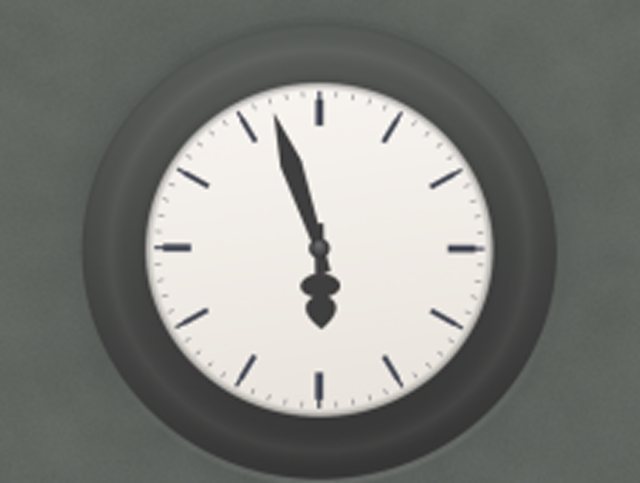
5:57
